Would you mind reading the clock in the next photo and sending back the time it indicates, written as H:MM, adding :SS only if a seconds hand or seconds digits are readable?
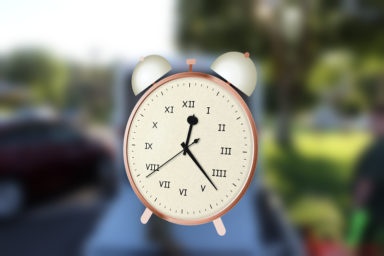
12:22:39
